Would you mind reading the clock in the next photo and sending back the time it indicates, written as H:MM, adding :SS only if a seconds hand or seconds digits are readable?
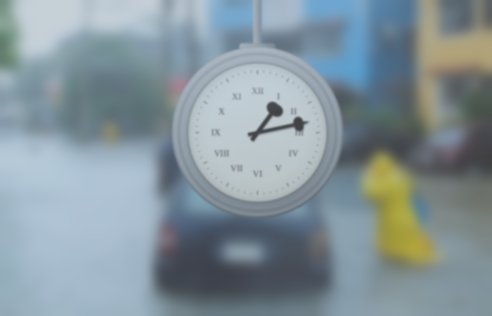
1:13
